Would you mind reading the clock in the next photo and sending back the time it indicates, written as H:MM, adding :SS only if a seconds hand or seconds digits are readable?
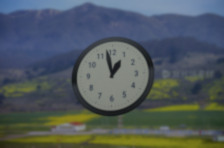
12:58
